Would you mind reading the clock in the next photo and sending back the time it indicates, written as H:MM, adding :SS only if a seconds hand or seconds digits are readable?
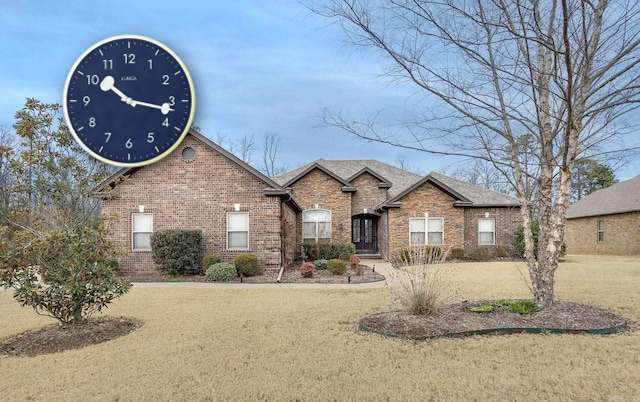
10:17
